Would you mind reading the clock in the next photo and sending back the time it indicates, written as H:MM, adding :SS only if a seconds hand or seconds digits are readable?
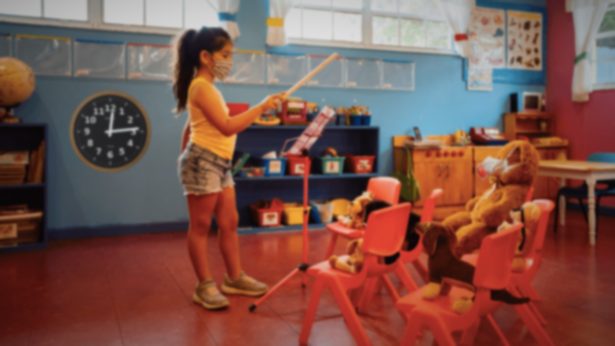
12:14
